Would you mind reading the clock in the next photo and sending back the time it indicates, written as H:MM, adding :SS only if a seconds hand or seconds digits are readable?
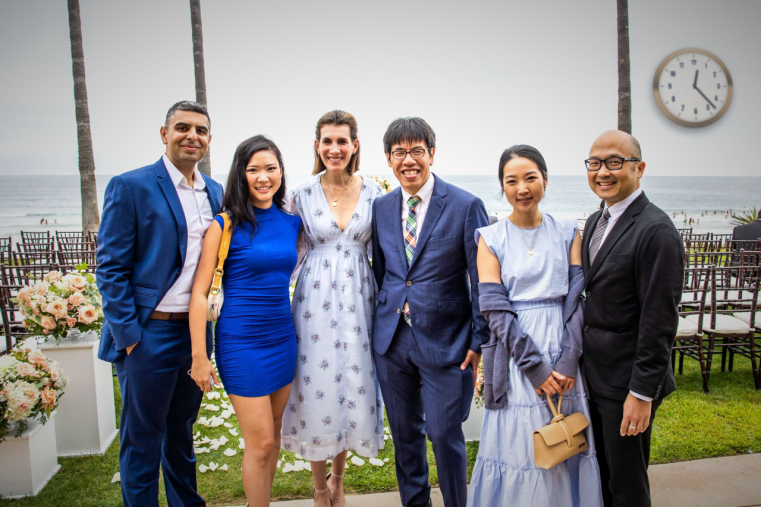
12:23
